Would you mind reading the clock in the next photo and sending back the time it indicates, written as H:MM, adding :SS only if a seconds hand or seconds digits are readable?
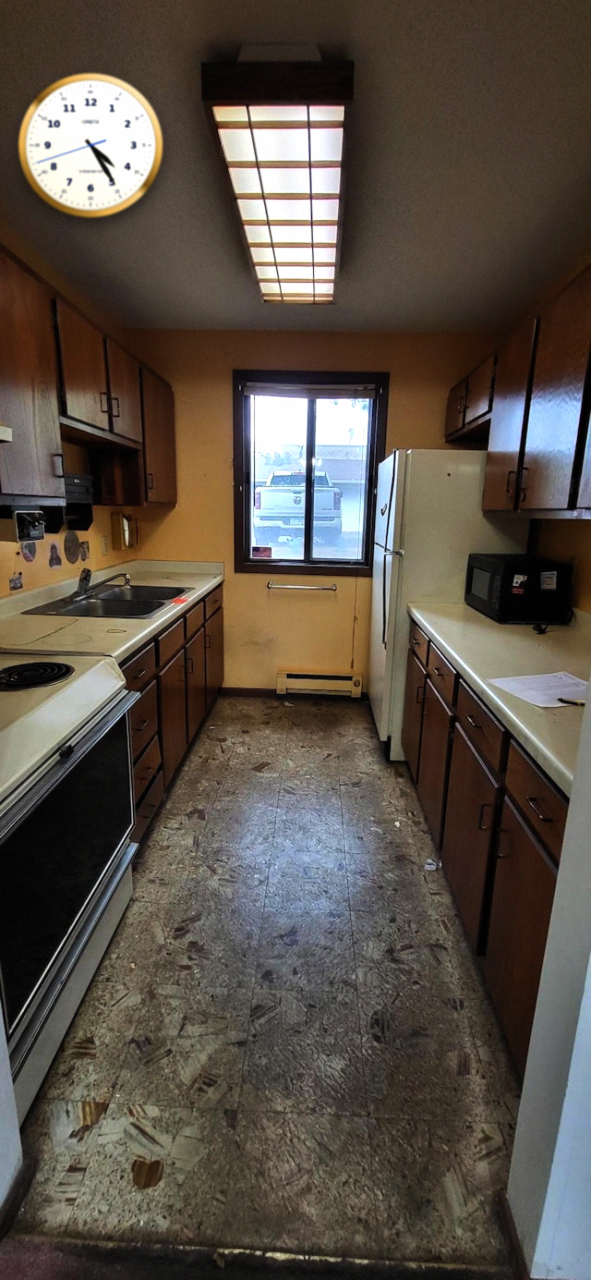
4:24:42
